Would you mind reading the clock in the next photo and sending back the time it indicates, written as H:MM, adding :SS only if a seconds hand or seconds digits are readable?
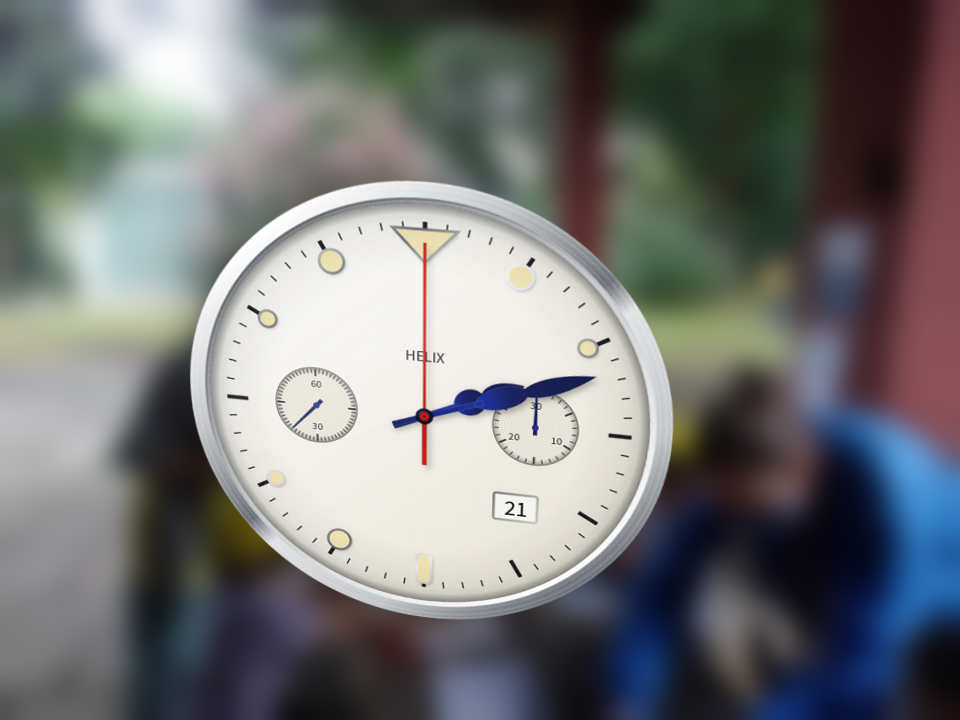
2:11:37
